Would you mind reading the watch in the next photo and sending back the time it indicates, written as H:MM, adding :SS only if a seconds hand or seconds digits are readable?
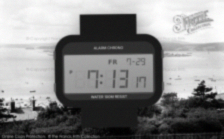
7:13:17
